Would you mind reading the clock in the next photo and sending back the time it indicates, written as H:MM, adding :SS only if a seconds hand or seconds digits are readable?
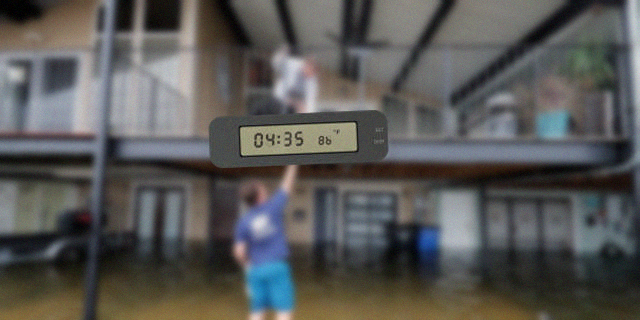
4:35
